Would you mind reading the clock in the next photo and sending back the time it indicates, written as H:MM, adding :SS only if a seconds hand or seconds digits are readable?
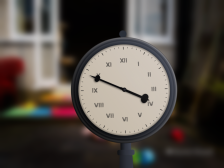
3:49
